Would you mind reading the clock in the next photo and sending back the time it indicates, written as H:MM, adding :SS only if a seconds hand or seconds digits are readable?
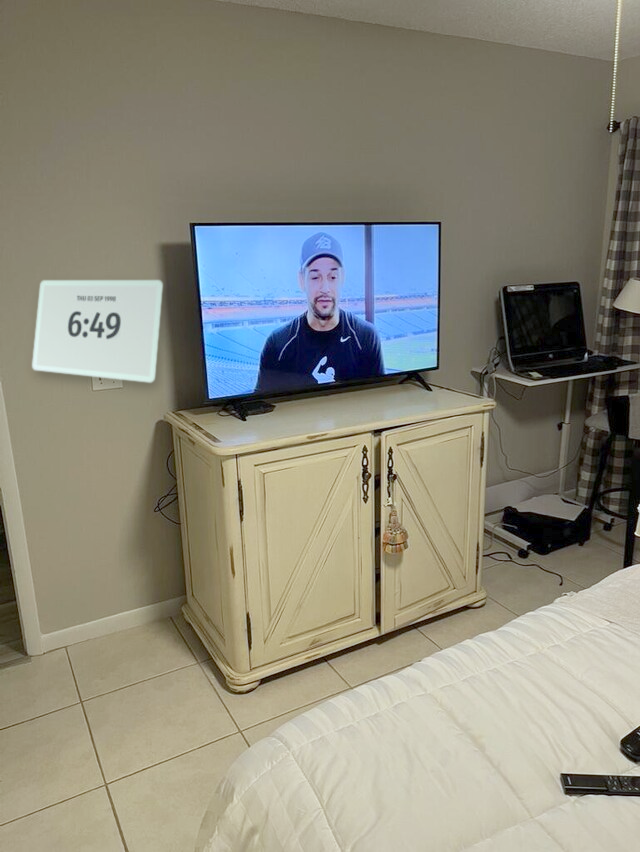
6:49
